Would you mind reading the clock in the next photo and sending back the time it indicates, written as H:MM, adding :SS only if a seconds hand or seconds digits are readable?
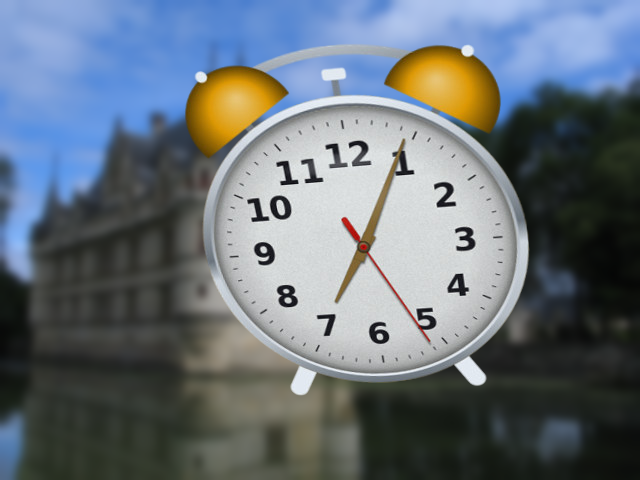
7:04:26
